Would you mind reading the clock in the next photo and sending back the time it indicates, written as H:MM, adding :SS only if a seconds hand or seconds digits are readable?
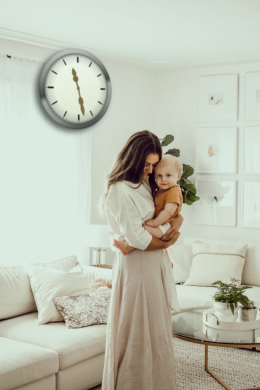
11:28
